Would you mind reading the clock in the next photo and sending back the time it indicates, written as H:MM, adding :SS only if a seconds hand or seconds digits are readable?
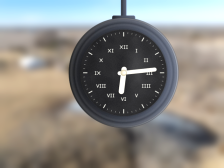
6:14
